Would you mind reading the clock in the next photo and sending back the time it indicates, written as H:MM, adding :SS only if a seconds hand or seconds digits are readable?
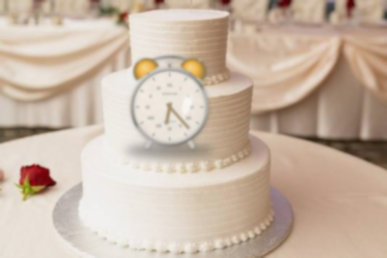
6:23
